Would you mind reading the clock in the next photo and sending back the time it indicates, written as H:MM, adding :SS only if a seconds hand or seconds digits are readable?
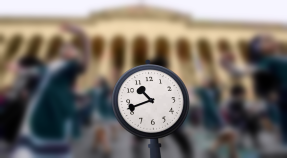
10:42
